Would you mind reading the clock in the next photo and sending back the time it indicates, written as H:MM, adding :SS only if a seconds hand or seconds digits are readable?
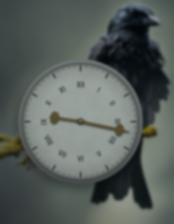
9:17
